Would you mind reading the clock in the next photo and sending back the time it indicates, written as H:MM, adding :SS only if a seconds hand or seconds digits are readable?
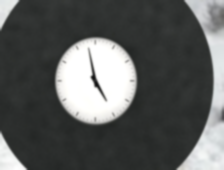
4:58
